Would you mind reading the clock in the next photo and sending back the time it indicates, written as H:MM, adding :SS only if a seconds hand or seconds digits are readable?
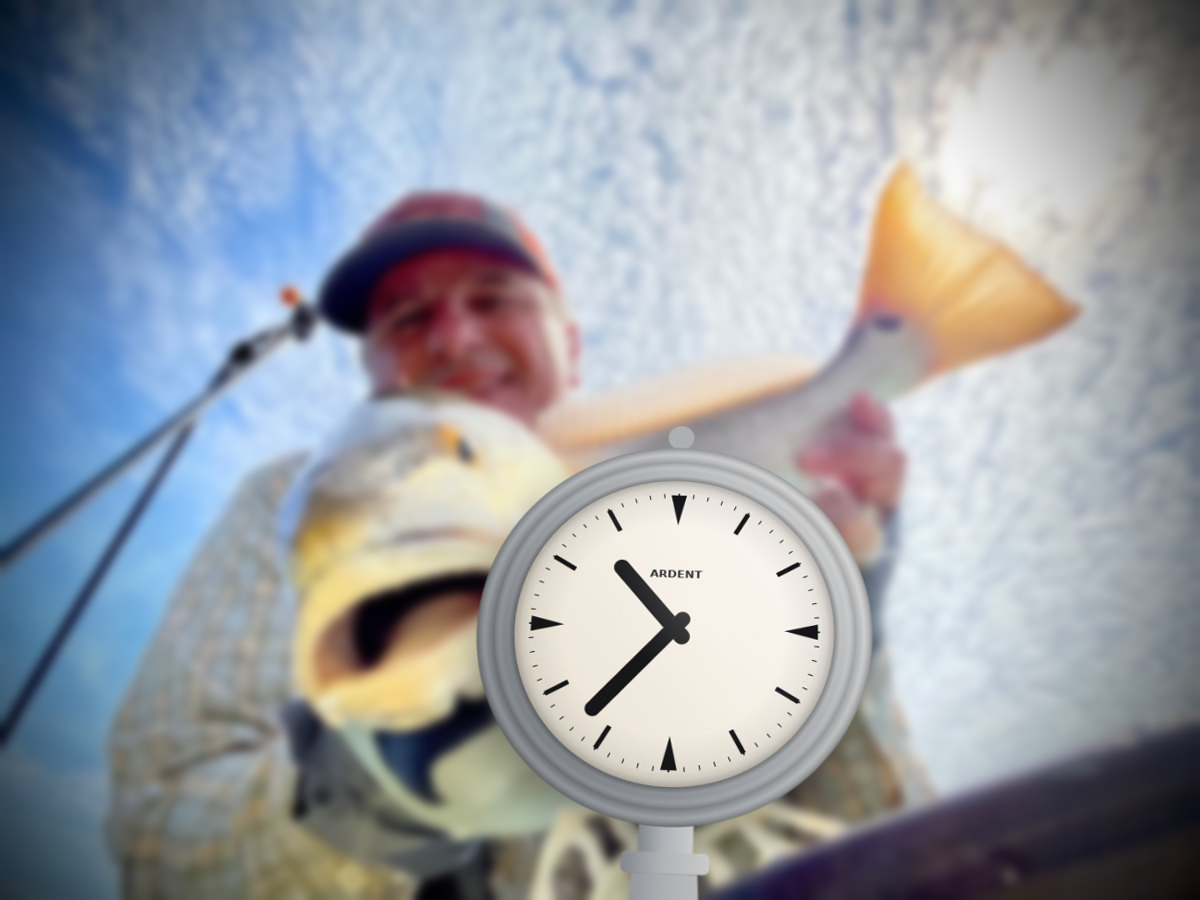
10:37
